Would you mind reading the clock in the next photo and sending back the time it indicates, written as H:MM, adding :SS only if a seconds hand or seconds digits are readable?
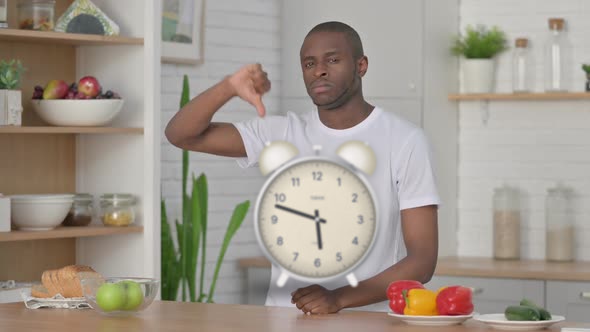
5:48
